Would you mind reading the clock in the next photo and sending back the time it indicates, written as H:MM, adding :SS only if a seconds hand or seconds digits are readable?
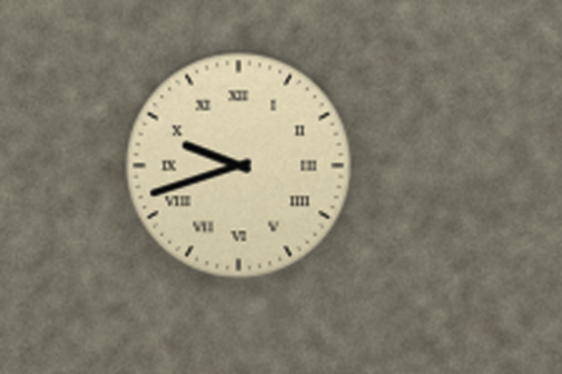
9:42
